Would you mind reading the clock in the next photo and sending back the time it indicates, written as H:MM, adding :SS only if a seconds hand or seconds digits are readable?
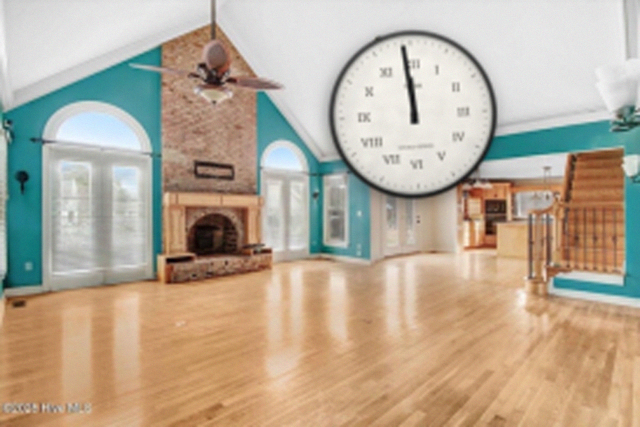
11:59
